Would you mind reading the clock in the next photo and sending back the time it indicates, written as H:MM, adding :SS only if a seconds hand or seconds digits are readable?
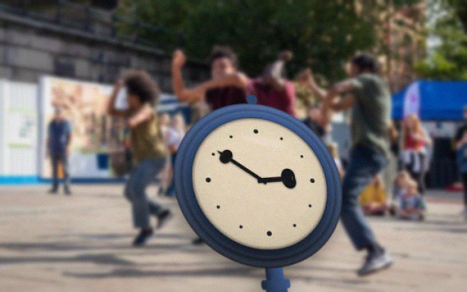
2:51
